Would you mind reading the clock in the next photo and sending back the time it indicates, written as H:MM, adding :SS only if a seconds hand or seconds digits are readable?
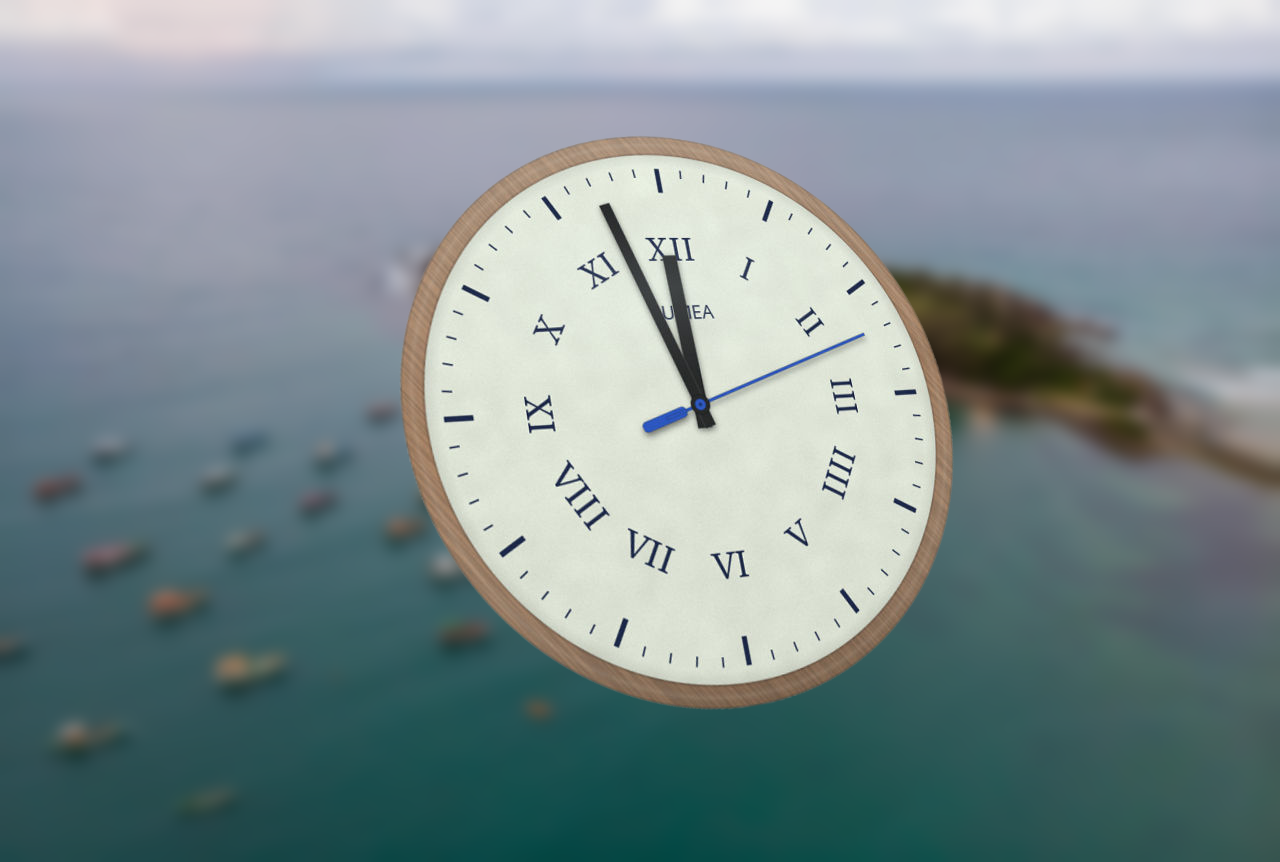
11:57:12
